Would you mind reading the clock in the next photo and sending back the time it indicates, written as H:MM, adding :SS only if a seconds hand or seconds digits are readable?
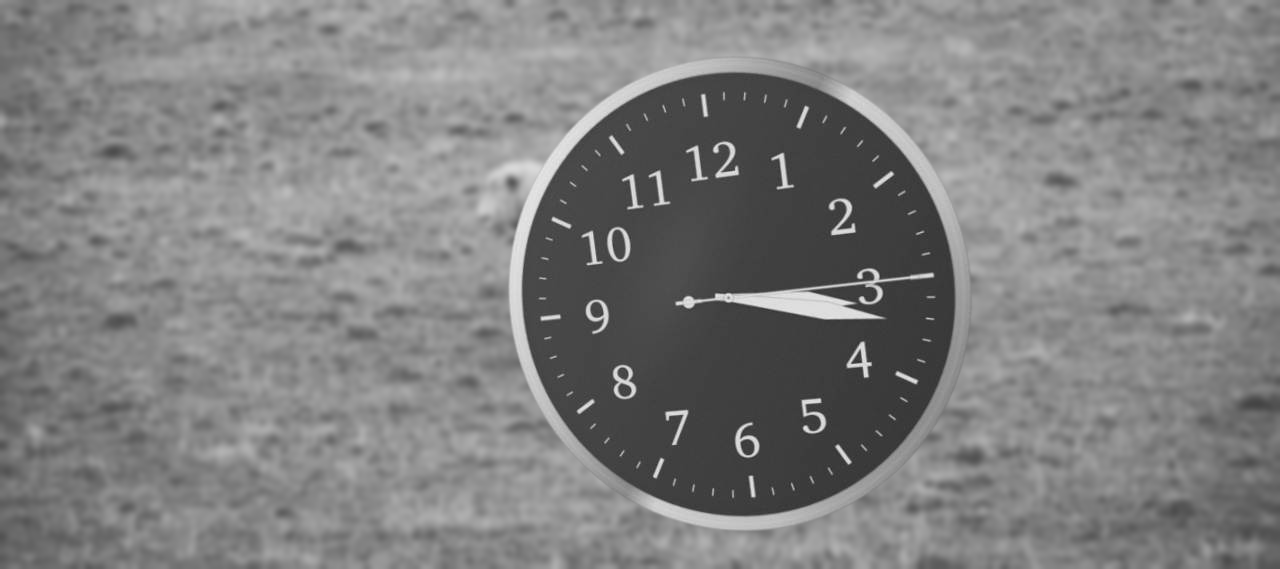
3:17:15
